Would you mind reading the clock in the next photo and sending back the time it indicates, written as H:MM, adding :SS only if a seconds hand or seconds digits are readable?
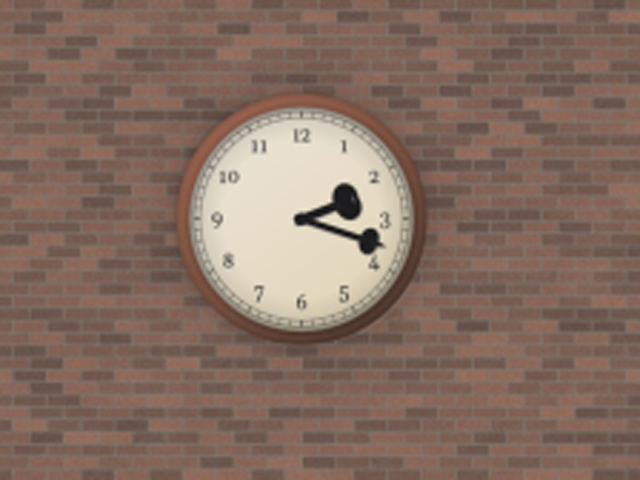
2:18
